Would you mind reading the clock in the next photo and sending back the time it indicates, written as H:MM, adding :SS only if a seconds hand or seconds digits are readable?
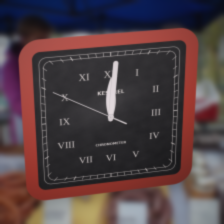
12:00:50
